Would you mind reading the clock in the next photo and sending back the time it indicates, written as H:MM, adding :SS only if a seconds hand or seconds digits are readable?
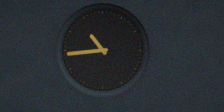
10:44
